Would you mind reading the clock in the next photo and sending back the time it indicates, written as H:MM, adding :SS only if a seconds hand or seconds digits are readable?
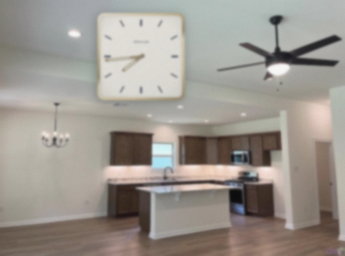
7:44
